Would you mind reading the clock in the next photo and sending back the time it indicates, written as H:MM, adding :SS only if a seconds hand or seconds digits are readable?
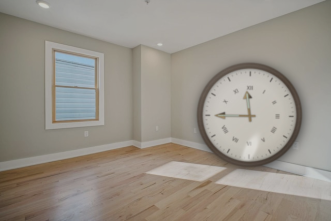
11:45
